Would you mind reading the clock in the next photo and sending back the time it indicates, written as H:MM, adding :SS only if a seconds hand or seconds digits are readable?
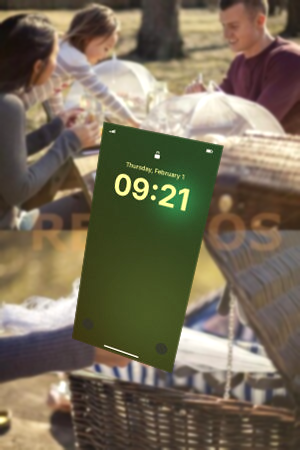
9:21
